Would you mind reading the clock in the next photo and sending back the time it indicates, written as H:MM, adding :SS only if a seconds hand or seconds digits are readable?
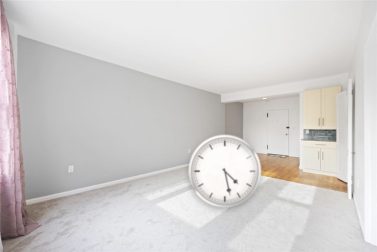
4:28
